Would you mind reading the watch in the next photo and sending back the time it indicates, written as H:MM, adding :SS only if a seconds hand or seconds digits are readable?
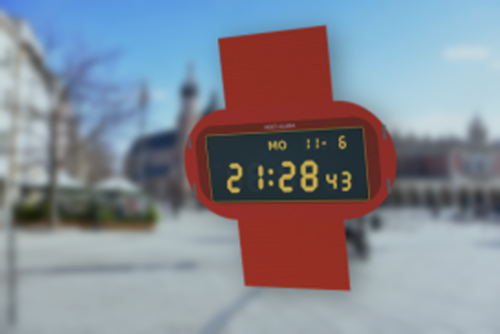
21:28:43
